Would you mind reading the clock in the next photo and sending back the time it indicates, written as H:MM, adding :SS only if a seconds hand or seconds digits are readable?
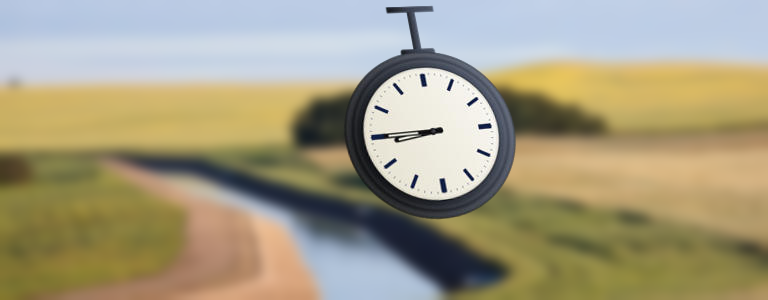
8:45
